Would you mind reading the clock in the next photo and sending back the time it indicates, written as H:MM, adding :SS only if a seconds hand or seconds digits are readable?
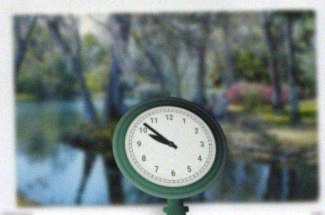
9:52
